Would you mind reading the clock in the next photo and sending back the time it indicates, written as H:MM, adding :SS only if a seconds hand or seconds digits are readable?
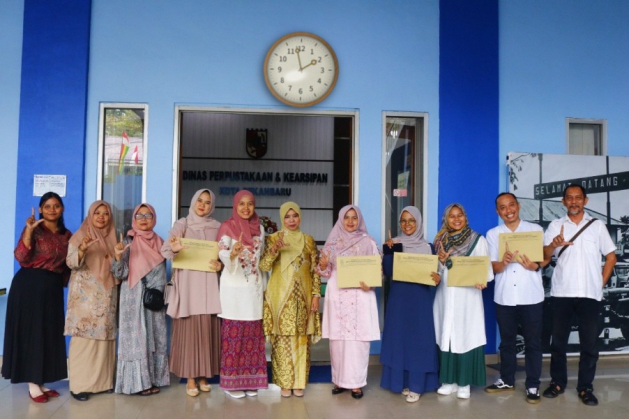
1:58
